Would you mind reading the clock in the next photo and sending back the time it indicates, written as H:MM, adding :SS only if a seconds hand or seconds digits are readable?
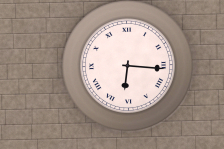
6:16
